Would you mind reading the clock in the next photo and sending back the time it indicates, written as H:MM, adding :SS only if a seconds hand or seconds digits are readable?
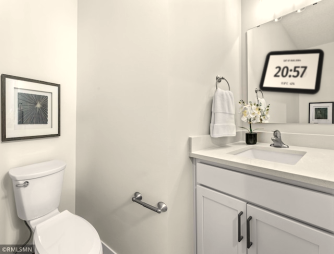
20:57
